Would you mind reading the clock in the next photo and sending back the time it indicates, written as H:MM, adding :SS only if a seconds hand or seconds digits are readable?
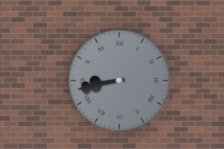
8:43
